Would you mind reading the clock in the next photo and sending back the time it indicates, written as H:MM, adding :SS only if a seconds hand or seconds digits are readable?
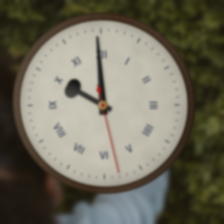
9:59:28
